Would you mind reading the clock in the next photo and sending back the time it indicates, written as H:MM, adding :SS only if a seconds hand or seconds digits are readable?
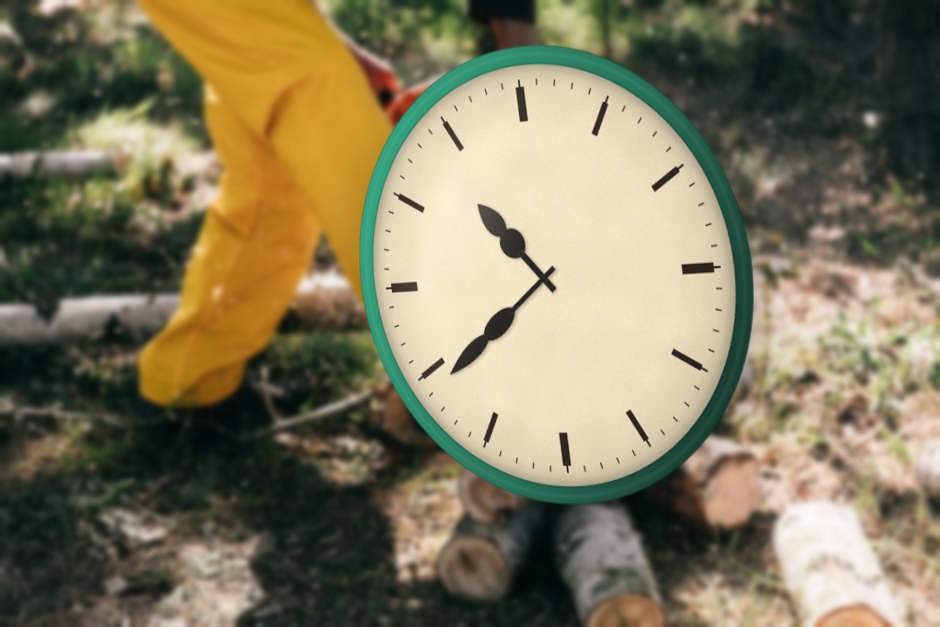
10:39
